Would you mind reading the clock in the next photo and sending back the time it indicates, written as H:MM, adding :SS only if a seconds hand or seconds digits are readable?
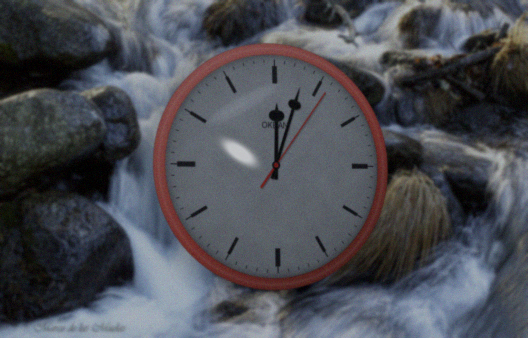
12:03:06
